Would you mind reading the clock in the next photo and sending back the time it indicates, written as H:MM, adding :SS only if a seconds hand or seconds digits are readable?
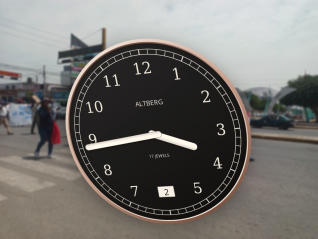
3:44
